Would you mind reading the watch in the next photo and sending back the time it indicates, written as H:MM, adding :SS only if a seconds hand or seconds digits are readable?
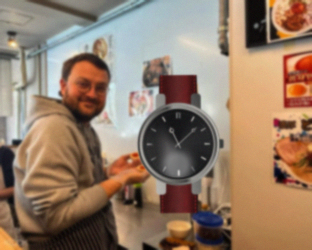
11:08
